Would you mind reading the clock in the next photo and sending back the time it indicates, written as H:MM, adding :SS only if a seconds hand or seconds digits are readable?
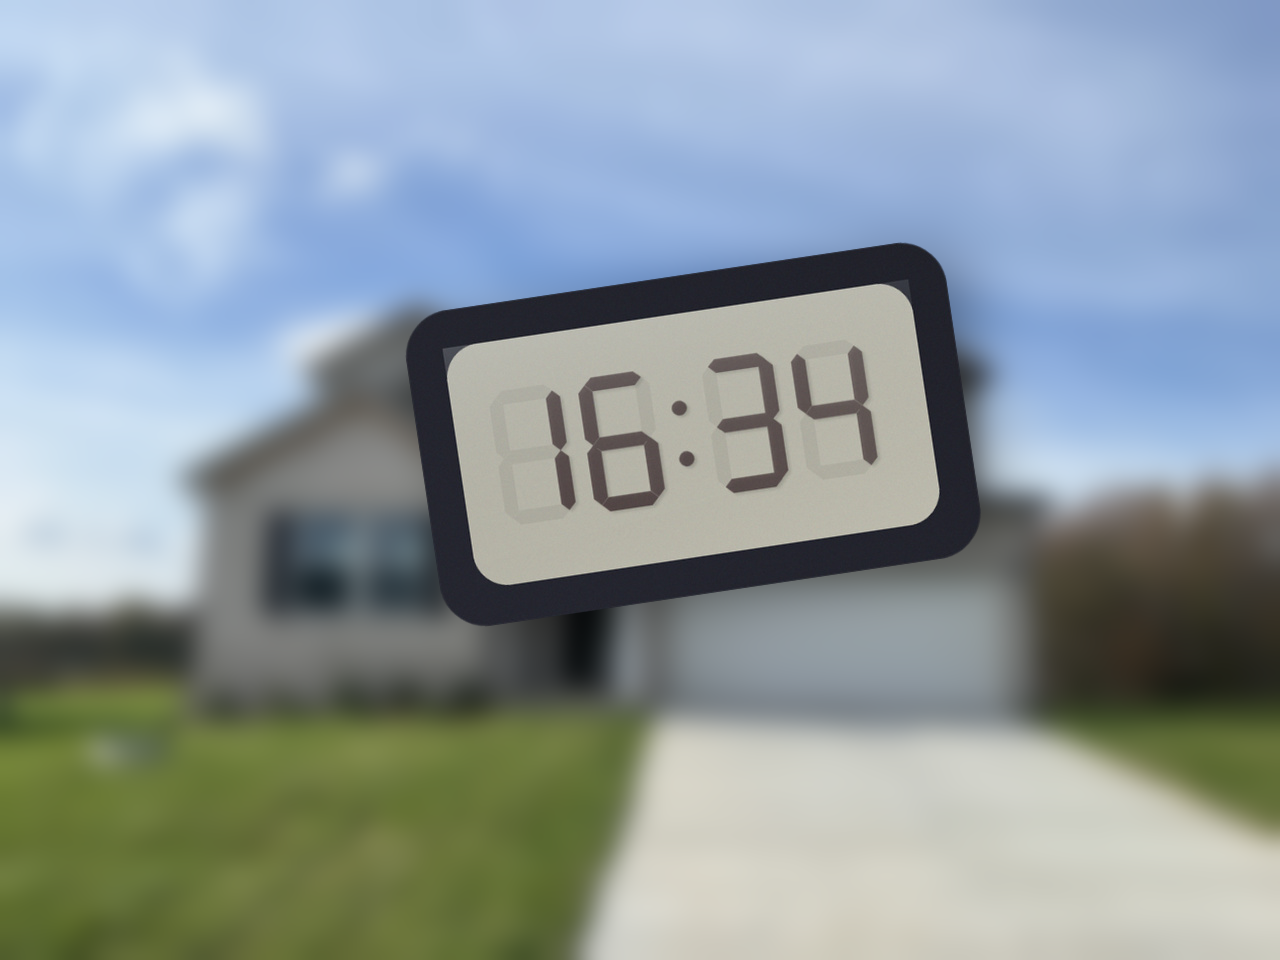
16:34
